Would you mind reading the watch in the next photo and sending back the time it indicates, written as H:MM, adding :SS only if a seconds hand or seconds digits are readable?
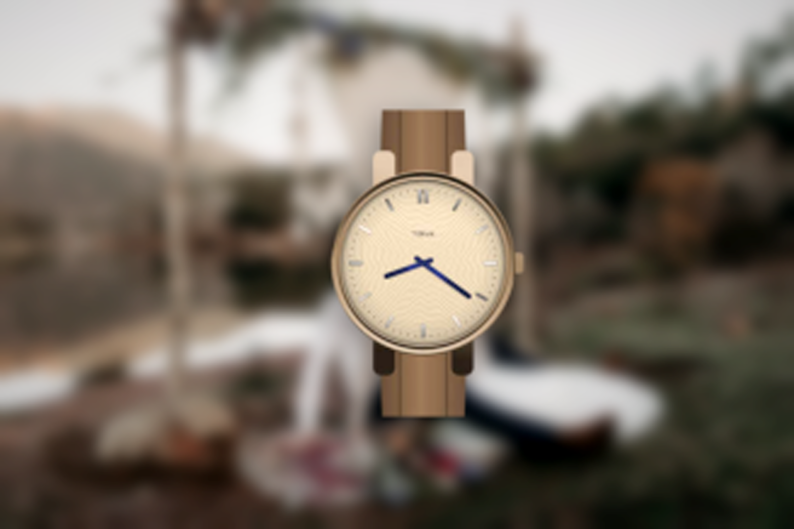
8:21
